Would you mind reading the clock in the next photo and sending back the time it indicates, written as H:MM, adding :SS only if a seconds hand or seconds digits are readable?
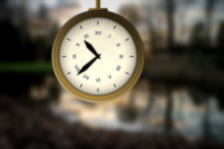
10:38
